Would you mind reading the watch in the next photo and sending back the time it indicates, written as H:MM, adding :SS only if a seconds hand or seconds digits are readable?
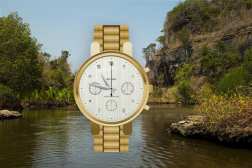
10:47
